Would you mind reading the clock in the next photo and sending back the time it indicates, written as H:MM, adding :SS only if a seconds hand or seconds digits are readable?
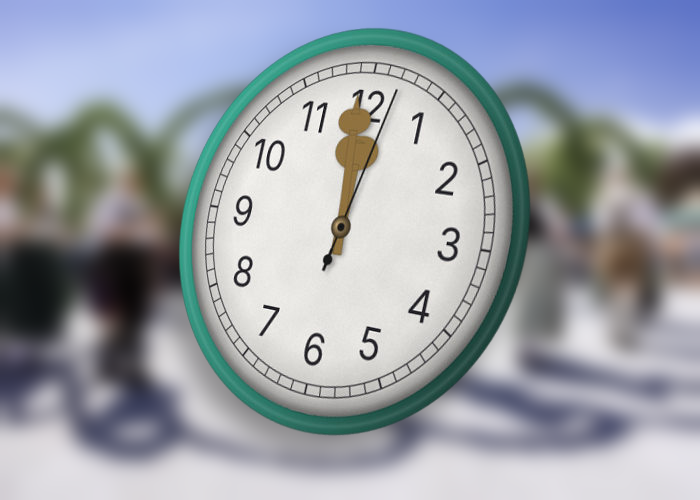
11:59:02
